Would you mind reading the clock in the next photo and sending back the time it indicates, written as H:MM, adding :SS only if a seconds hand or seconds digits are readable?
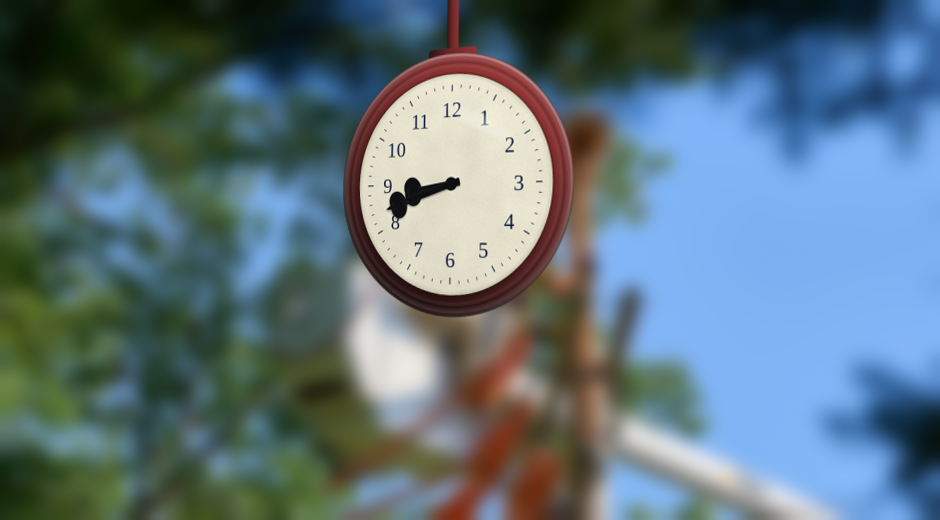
8:42
